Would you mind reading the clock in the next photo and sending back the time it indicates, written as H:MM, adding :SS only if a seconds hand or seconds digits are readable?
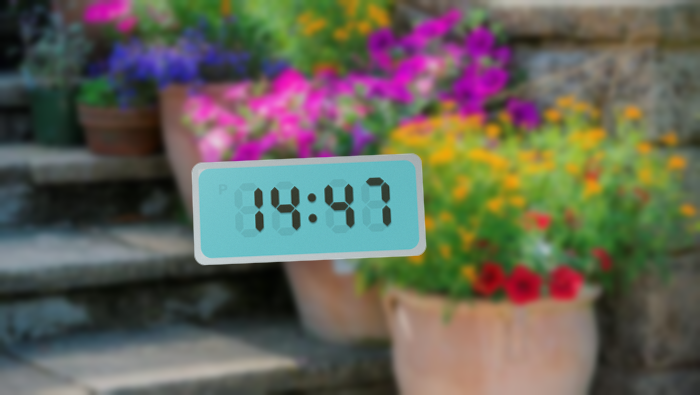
14:47
